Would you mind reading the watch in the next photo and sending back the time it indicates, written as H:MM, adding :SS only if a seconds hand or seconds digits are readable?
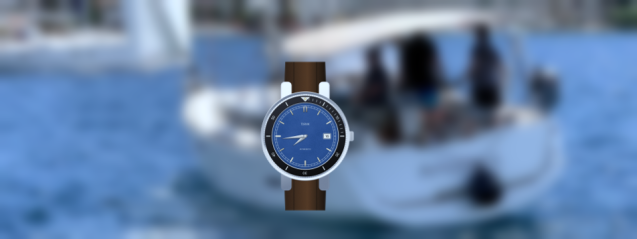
7:44
